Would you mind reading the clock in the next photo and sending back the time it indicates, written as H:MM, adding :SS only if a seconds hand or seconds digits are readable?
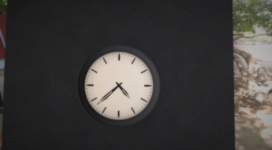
4:38
